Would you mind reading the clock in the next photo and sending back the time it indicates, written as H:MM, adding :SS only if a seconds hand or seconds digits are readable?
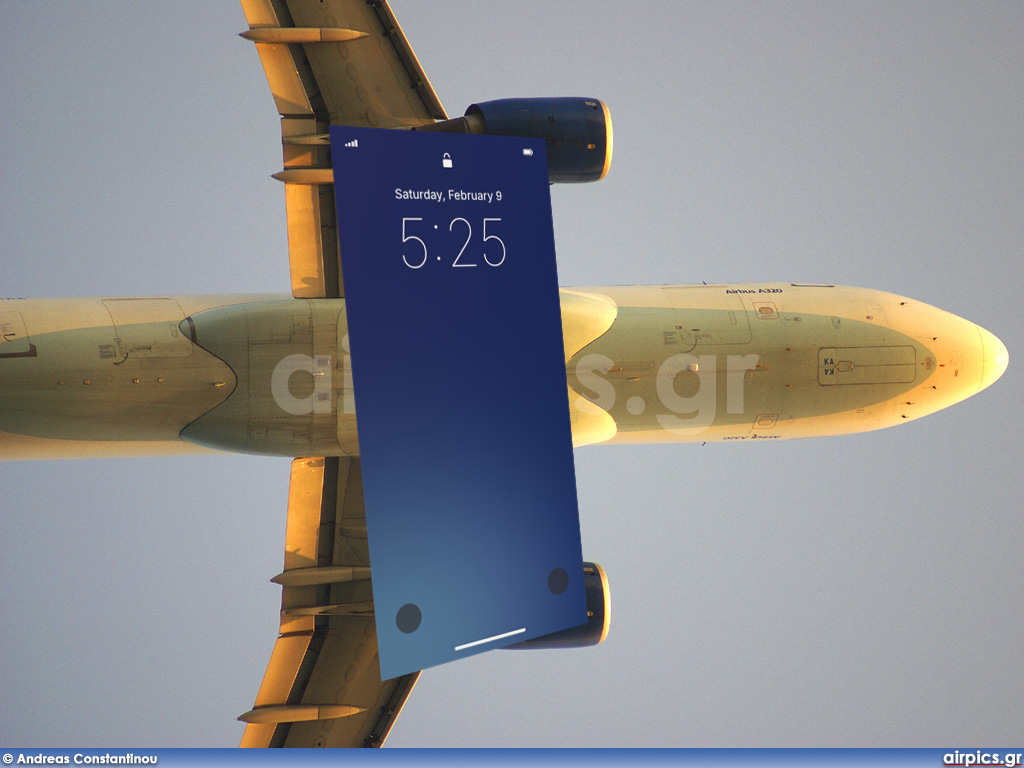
5:25
